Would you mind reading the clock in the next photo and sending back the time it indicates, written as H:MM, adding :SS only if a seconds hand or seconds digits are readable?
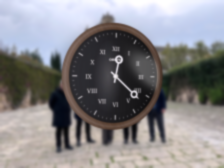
12:22
